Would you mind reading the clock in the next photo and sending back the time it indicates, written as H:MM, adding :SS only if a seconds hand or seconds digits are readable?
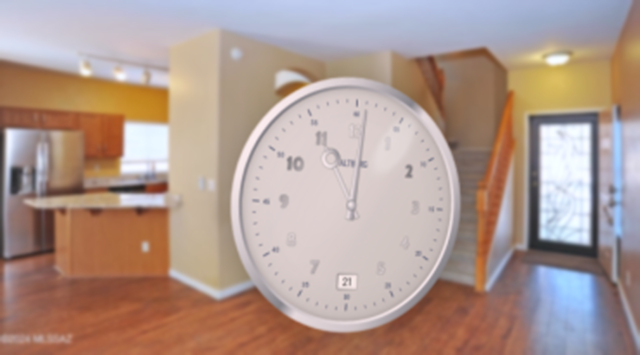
11:01
